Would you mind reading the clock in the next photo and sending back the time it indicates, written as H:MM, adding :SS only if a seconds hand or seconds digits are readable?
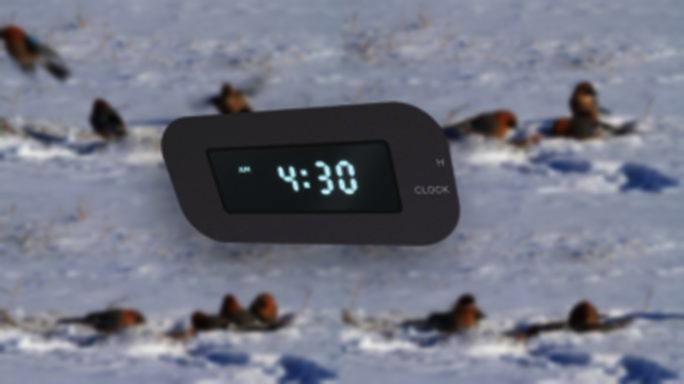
4:30
